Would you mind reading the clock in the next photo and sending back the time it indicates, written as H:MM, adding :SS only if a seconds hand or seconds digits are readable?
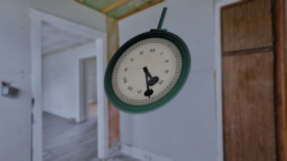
4:26
